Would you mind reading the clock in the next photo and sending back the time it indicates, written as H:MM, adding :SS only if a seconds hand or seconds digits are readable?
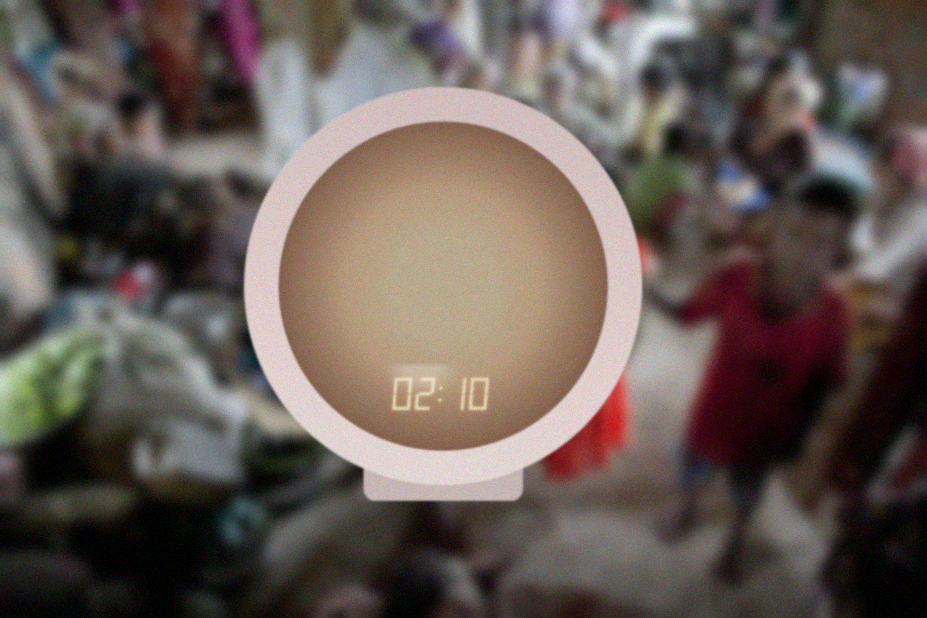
2:10
